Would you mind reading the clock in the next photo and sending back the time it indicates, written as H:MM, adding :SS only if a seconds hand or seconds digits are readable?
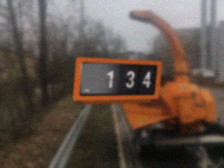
1:34
